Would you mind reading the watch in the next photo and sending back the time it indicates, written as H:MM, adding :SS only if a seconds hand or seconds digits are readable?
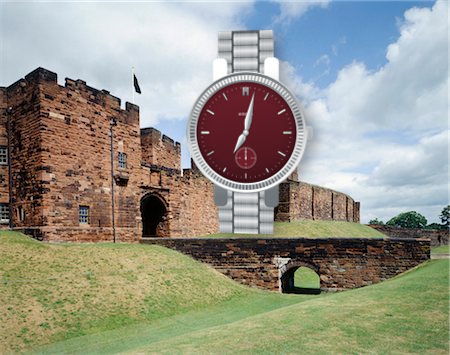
7:02
